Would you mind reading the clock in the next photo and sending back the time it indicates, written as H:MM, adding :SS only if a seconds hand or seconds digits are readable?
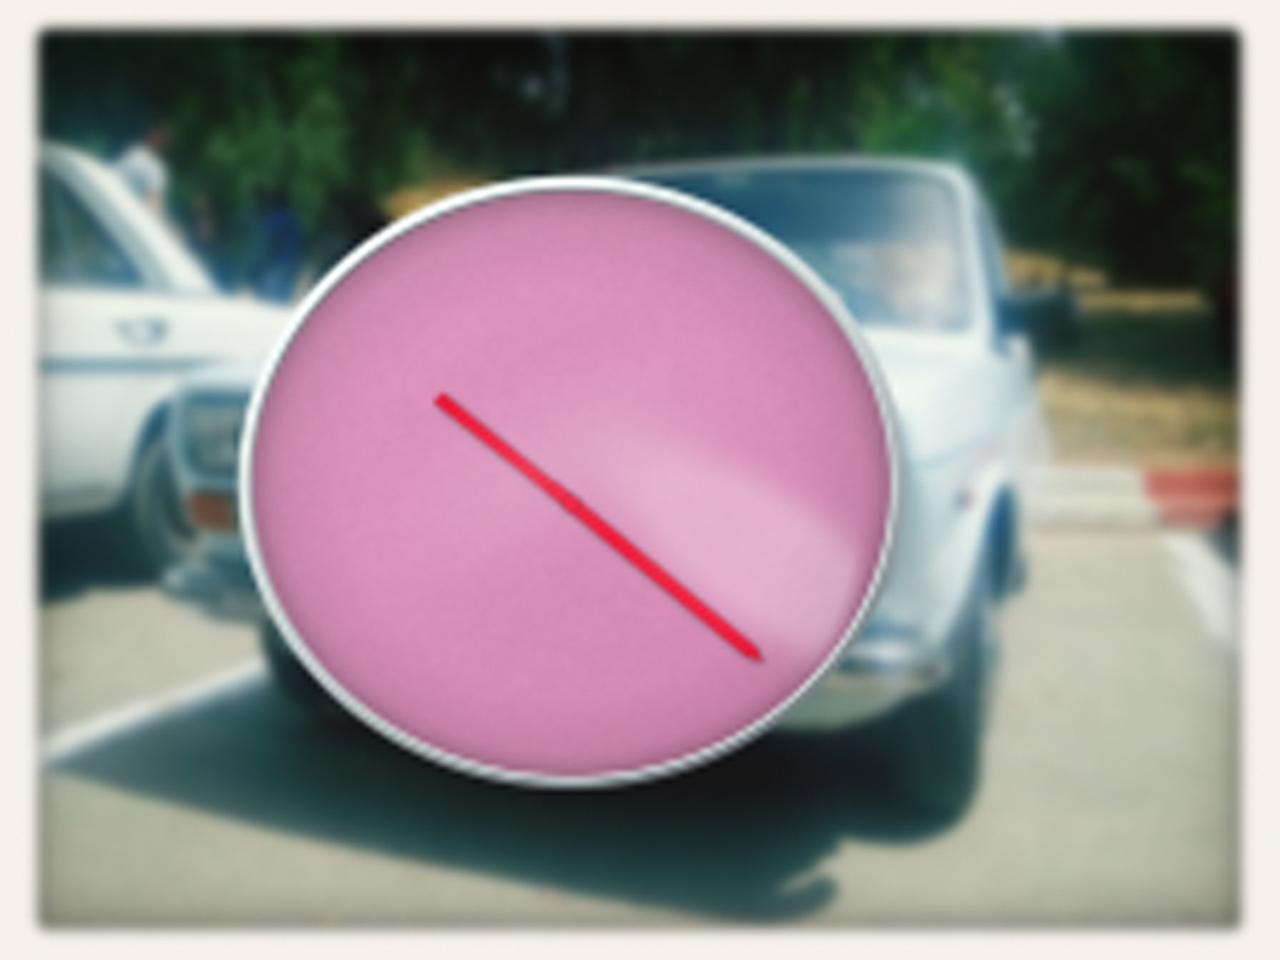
10:22
